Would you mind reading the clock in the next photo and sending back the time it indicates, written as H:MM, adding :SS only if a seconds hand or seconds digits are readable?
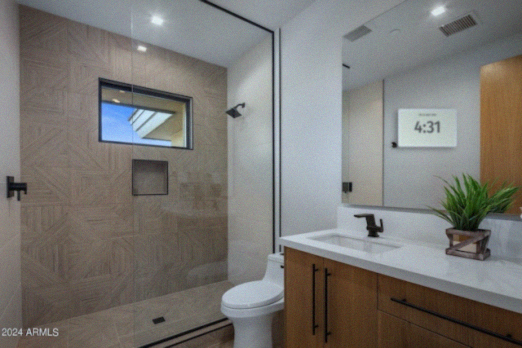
4:31
